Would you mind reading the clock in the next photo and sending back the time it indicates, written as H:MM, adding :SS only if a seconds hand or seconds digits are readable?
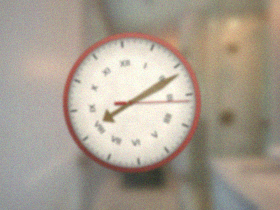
8:11:16
